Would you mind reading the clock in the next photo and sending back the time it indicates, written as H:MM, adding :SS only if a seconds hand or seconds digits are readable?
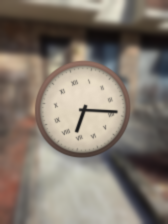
7:19
